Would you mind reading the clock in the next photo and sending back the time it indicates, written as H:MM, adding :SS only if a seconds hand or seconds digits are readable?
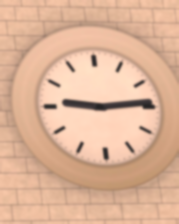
9:14
